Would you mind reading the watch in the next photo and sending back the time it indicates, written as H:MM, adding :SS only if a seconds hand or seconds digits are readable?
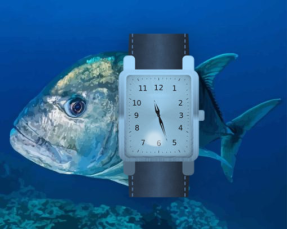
11:27
